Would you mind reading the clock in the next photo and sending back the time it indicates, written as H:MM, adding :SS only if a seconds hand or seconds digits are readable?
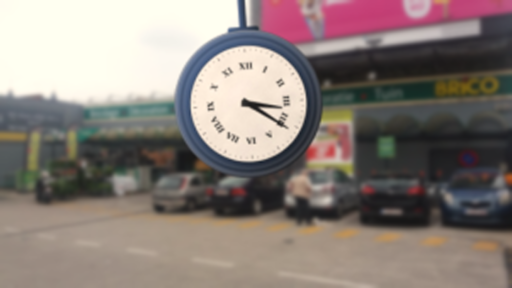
3:21
